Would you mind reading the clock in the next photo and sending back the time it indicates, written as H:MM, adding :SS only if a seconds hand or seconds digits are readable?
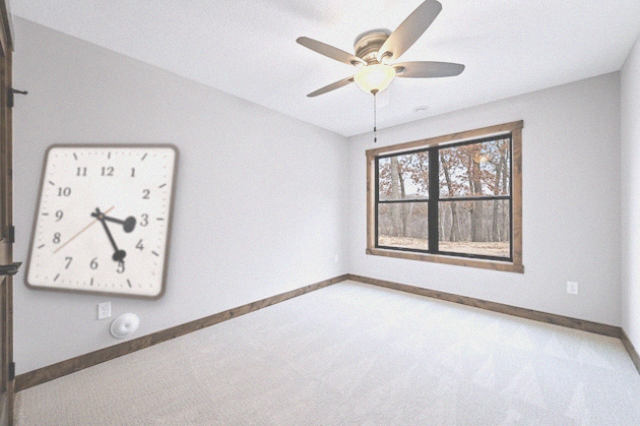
3:24:38
